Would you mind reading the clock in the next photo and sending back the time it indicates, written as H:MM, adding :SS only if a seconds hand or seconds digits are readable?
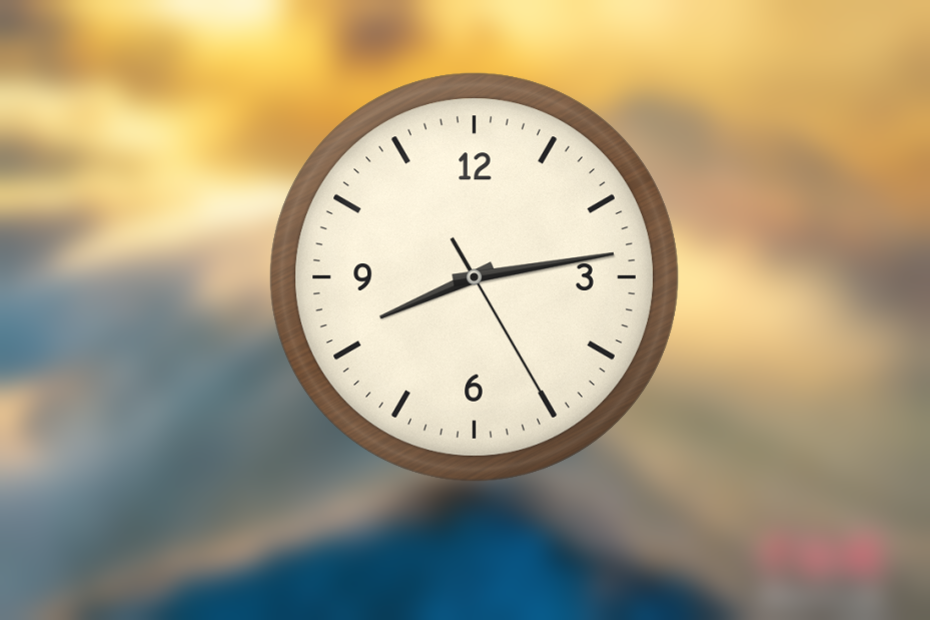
8:13:25
